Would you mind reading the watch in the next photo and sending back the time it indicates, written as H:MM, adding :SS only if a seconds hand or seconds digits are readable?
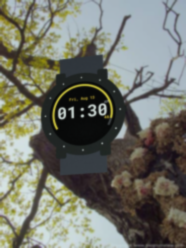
1:30
